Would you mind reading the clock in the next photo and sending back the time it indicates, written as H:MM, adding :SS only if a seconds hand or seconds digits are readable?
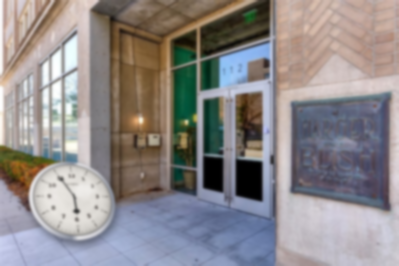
5:55
